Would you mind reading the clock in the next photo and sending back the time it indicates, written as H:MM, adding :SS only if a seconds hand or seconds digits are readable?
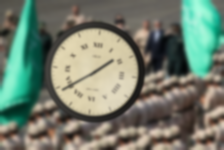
1:39
